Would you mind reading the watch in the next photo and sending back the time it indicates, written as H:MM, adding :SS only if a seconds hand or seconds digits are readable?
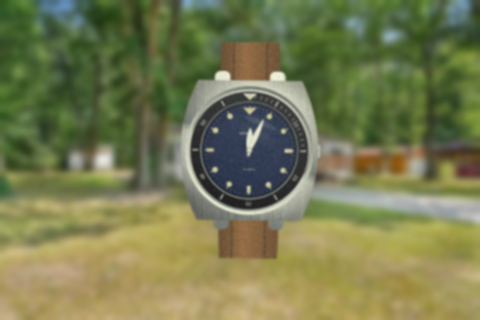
12:04
